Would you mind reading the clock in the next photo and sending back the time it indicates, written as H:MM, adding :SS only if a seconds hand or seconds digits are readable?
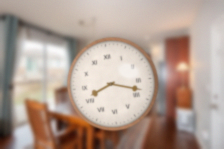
8:18
